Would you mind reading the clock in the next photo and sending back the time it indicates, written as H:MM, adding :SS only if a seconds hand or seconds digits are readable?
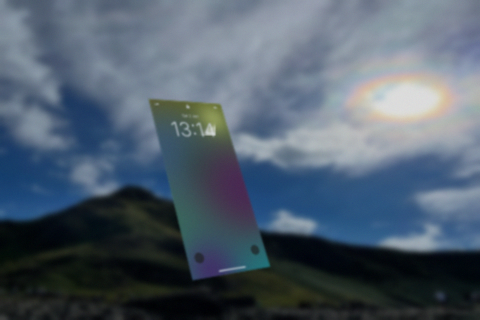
13:14
